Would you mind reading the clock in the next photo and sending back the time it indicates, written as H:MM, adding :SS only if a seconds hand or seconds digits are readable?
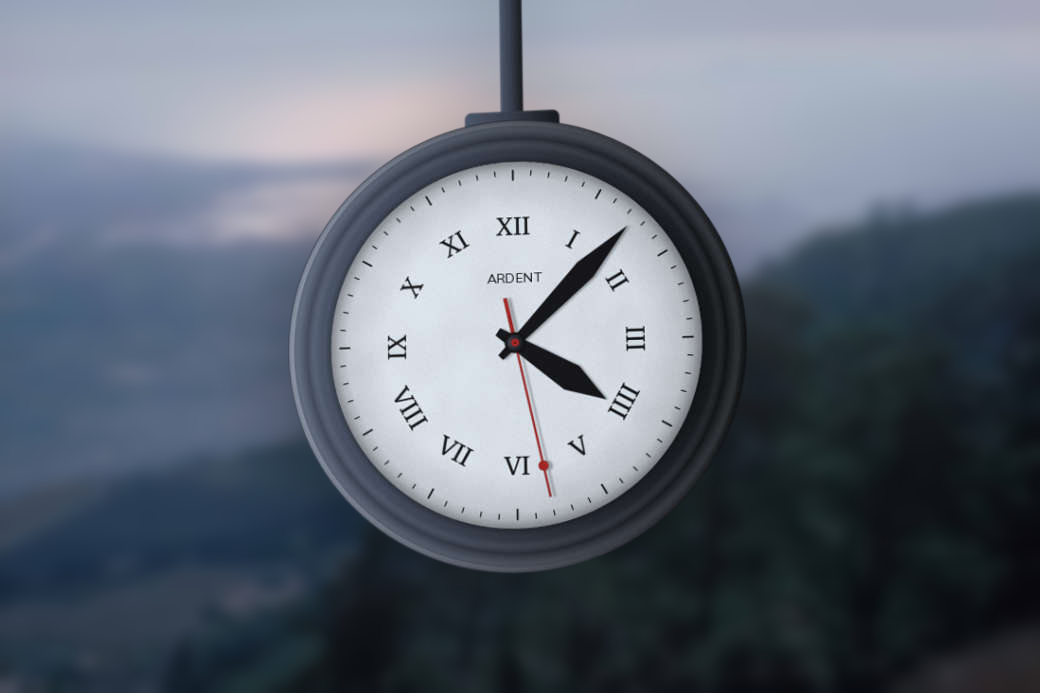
4:07:28
